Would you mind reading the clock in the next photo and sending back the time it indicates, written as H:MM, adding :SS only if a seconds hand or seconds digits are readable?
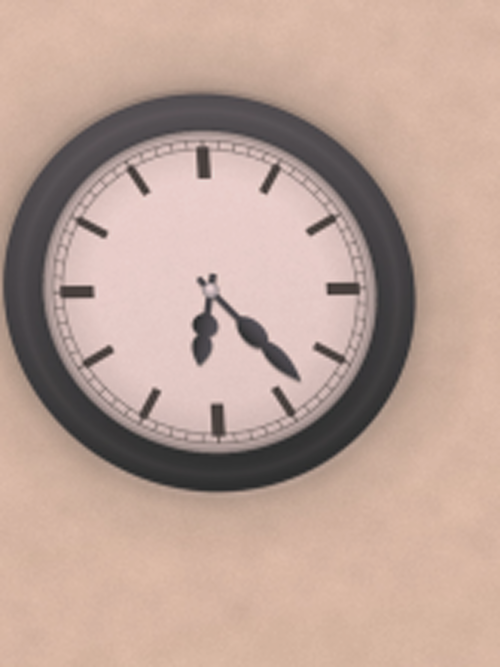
6:23
